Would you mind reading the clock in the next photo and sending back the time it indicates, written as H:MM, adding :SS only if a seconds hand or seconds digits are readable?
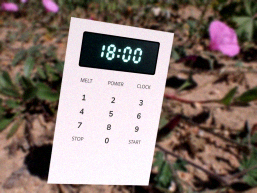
18:00
